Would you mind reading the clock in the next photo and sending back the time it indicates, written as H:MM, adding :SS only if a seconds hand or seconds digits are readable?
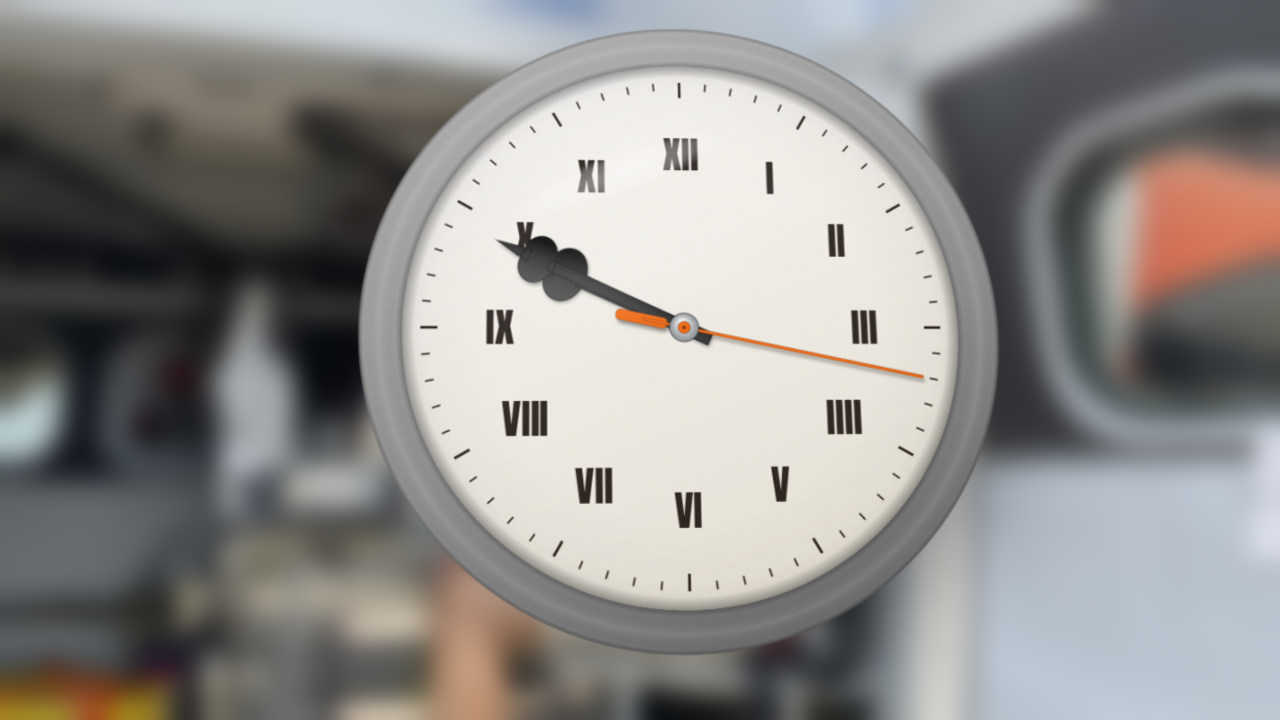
9:49:17
